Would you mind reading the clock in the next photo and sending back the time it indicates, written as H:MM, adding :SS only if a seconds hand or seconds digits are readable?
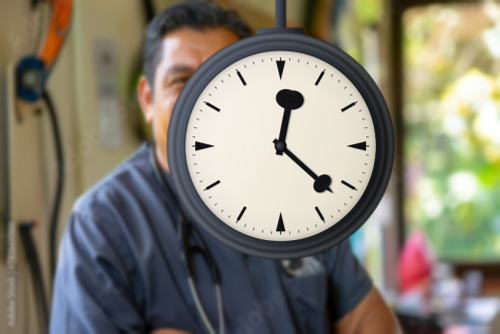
12:22
